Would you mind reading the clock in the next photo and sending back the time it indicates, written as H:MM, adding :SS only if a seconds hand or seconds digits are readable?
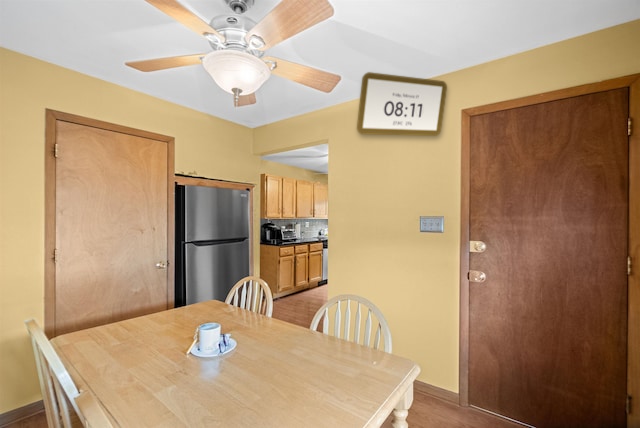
8:11
